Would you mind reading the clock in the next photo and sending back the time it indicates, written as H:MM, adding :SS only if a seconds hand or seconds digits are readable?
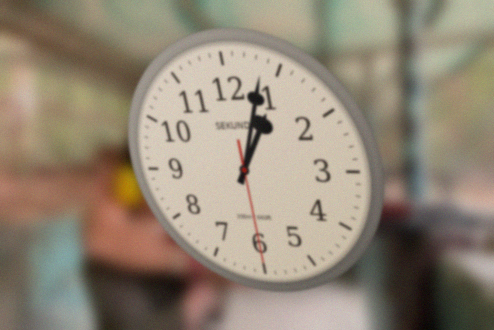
1:03:30
